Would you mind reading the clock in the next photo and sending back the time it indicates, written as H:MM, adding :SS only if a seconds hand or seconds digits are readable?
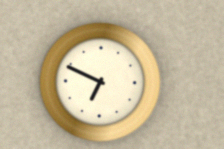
6:49
